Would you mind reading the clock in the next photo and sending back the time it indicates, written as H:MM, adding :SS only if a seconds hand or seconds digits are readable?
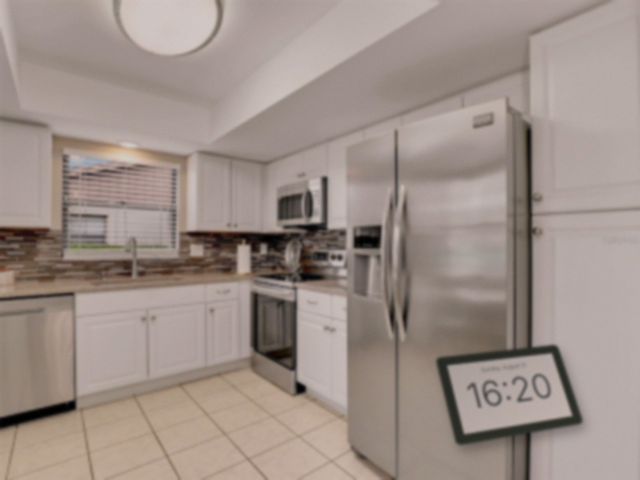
16:20
